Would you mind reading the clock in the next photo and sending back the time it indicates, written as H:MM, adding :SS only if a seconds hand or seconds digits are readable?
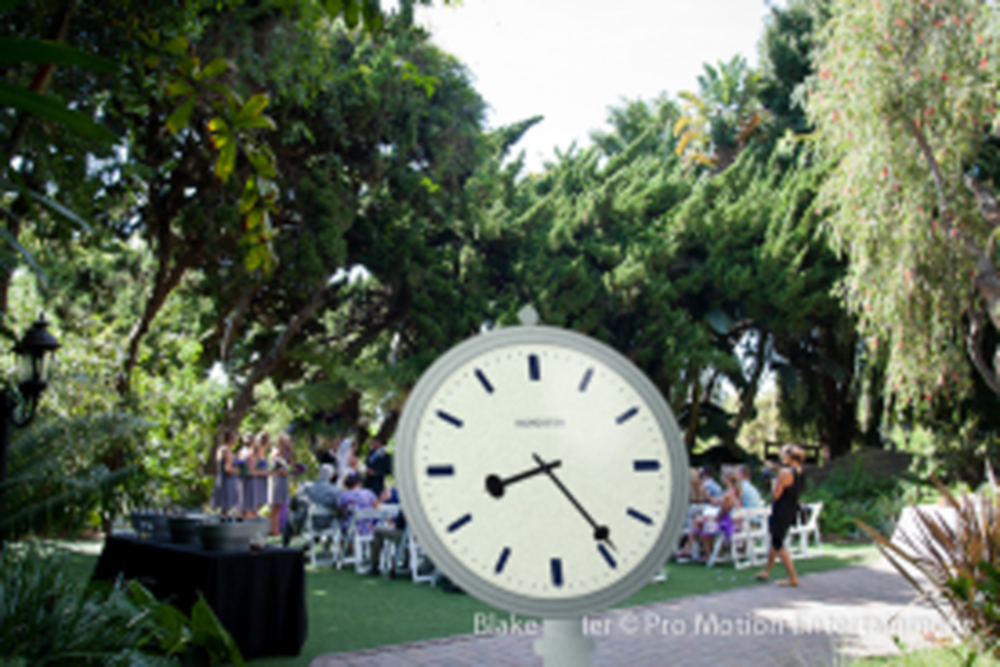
8:24
